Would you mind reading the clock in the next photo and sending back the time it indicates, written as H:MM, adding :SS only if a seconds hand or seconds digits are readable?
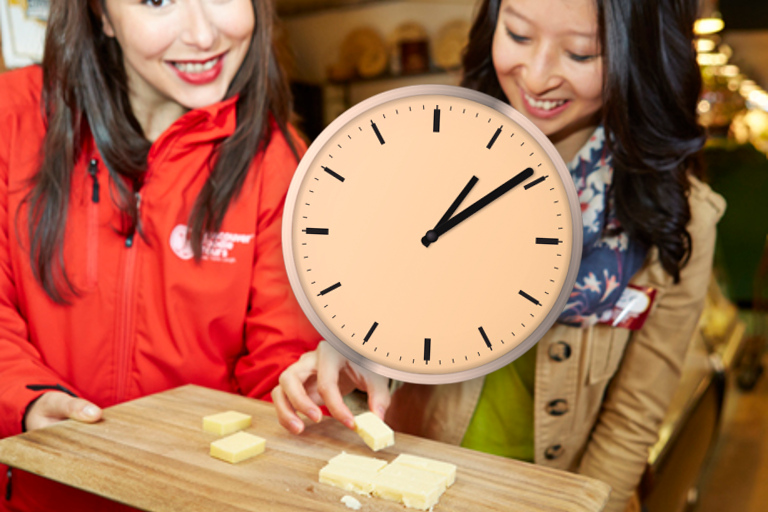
1:09
